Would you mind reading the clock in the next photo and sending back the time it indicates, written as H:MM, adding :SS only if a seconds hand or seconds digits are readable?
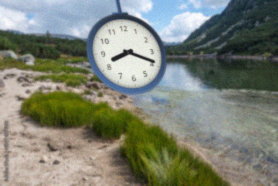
8:19
